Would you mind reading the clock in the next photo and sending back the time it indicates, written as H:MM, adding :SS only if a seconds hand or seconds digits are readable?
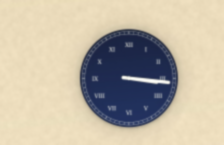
3:16
